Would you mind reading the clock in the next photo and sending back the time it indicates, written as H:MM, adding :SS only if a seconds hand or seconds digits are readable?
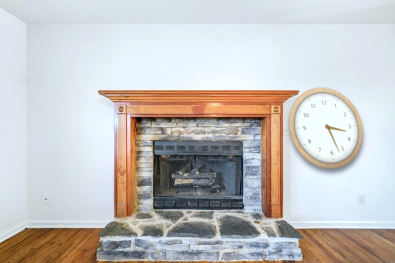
3:27
